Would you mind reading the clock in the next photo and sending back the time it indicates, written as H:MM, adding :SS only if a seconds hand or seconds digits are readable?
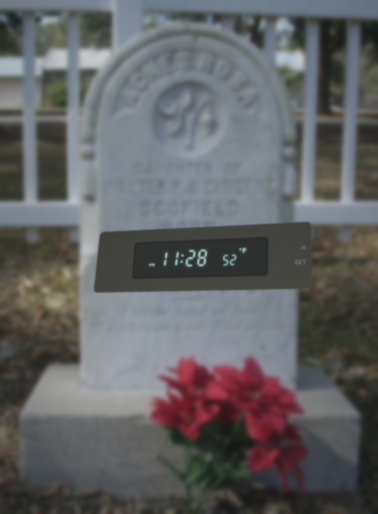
11:28
